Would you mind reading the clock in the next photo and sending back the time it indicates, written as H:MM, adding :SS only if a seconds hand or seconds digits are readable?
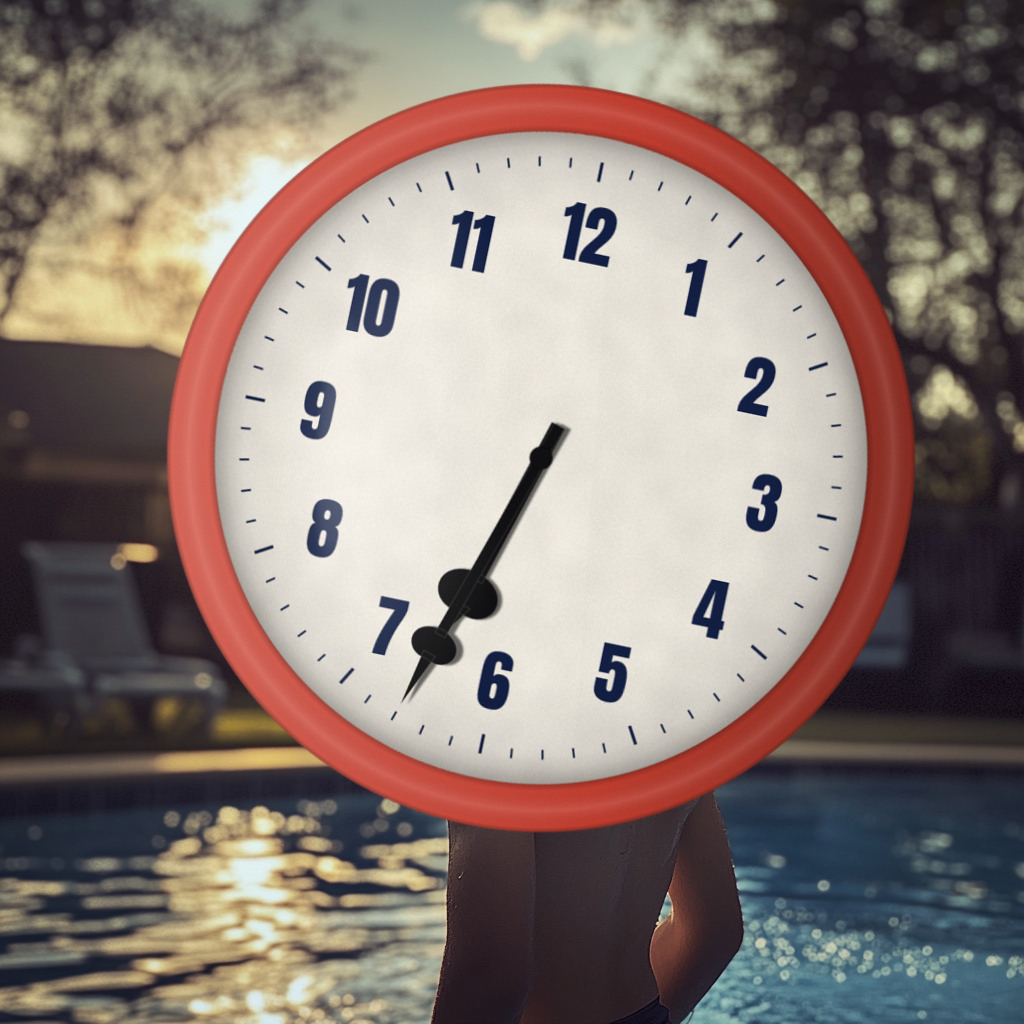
6:33
